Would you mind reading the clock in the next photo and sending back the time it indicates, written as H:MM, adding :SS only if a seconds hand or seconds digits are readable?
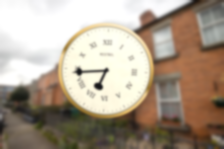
6:44
